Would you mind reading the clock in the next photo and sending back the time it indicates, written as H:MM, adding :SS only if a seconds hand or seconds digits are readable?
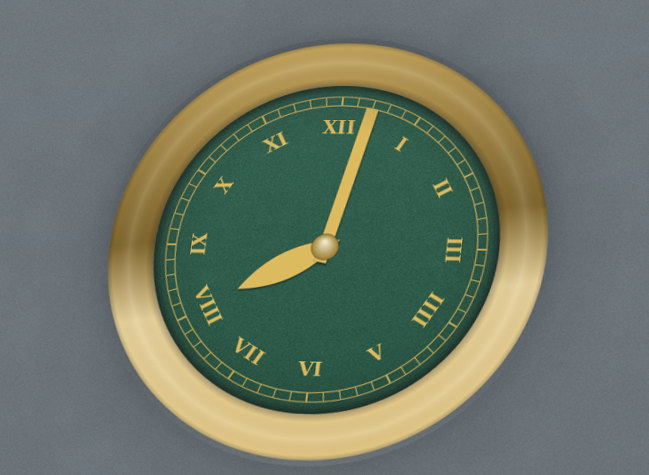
8:02
